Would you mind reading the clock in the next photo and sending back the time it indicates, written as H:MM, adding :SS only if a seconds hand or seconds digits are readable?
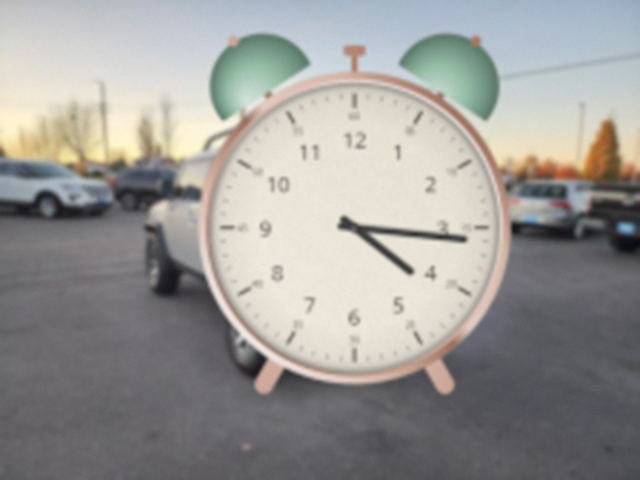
4:16
